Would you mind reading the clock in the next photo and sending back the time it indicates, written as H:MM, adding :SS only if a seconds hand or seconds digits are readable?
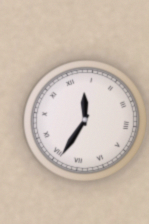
12:39
